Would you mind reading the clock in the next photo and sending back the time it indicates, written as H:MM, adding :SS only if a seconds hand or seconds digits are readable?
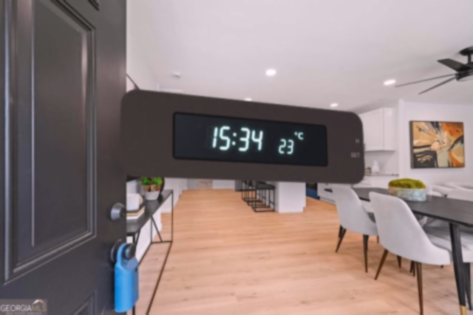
15:34
